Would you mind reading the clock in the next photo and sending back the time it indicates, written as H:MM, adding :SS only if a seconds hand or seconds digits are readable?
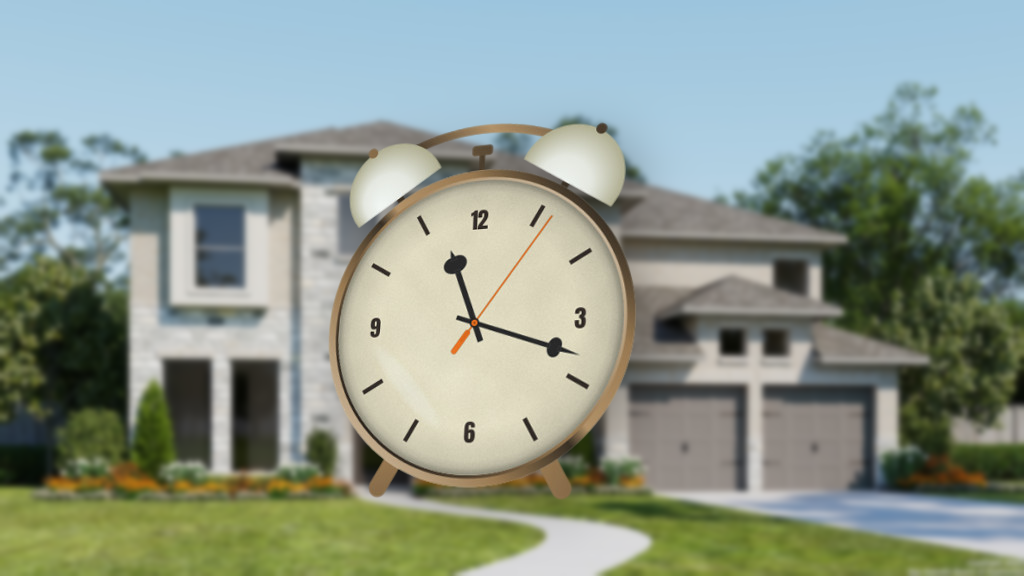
11:18:06
